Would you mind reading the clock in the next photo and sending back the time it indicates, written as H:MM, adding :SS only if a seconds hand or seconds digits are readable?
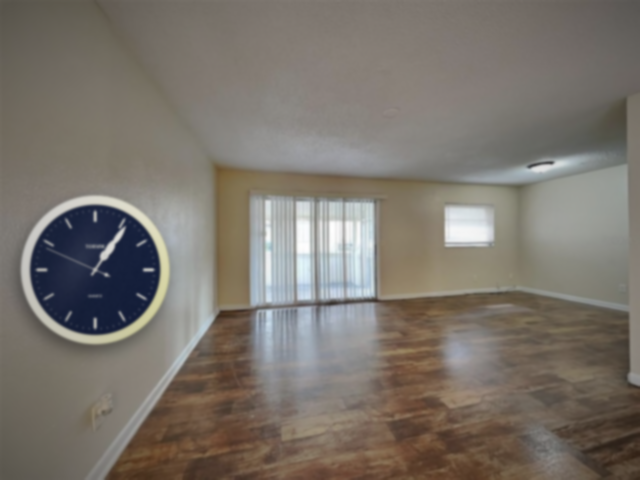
1:05:49
